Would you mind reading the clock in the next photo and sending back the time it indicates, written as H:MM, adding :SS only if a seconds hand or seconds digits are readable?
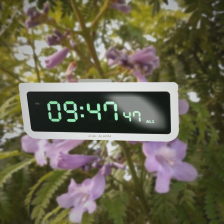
9:47:47
